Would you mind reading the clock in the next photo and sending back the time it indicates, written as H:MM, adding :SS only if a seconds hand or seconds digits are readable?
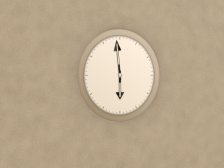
5:59
